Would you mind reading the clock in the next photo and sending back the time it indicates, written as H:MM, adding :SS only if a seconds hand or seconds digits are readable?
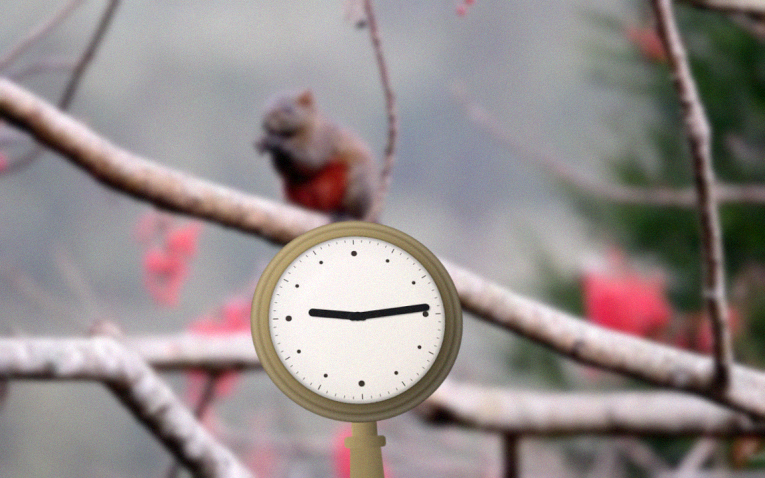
9:14
